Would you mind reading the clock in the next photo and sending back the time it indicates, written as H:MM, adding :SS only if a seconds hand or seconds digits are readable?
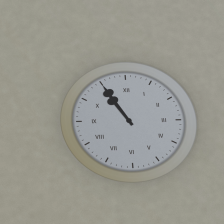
10:55
